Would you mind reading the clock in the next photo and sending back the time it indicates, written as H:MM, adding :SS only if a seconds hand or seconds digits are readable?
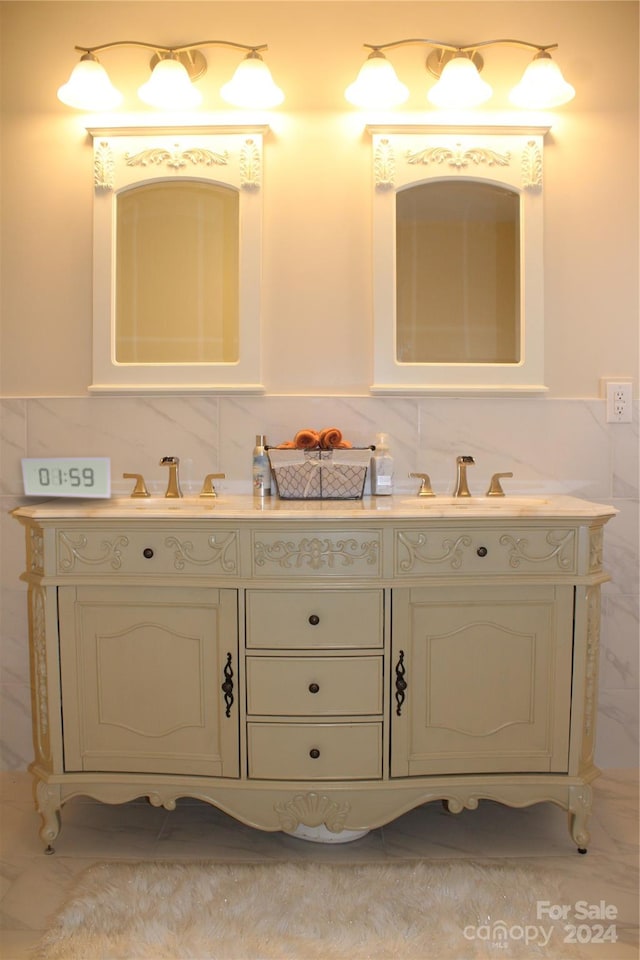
1:59
